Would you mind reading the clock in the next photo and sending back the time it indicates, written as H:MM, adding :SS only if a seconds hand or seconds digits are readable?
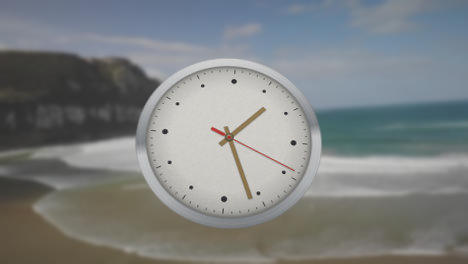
1:26:19
